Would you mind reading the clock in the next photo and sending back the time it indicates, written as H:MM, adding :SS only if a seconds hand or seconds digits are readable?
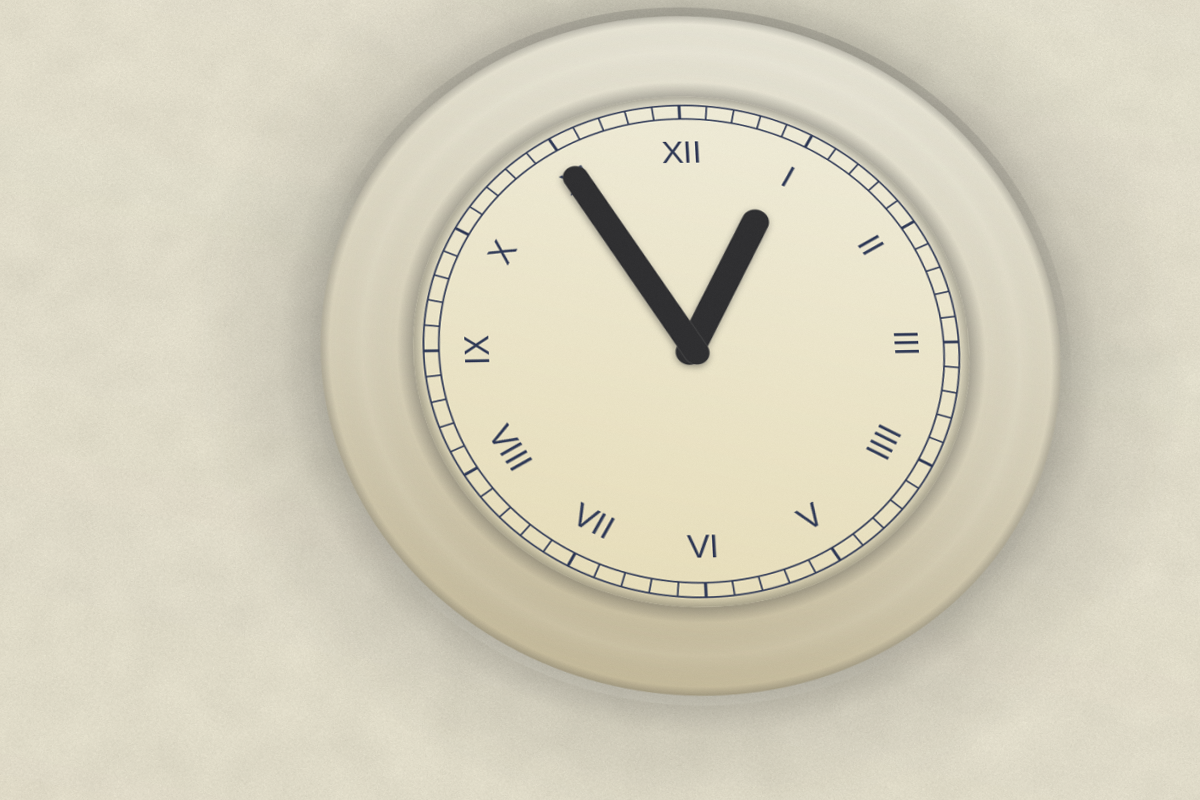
12:55
